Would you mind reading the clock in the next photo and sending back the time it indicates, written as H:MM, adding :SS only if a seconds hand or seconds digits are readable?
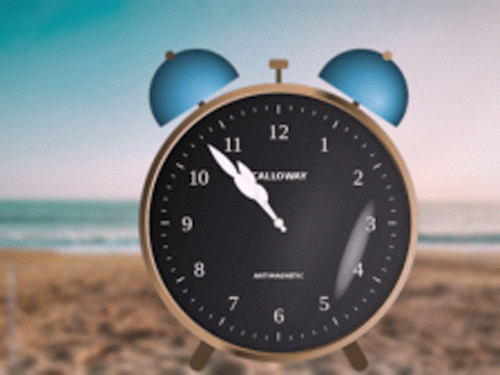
10:53
